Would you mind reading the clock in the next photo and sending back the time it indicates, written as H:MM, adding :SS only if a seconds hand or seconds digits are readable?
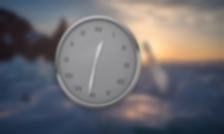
12:31
